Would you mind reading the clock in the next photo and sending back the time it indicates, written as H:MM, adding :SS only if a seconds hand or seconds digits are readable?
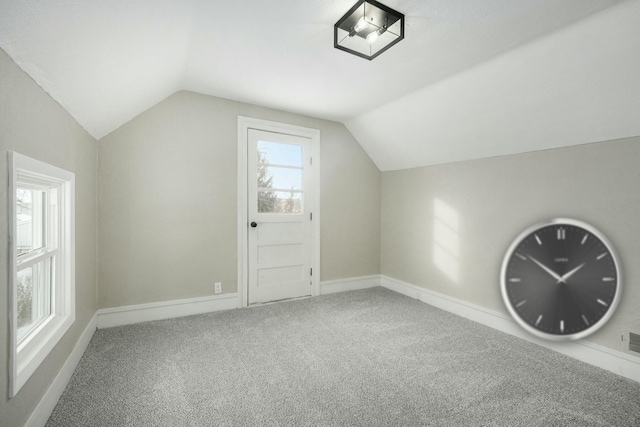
1:51
